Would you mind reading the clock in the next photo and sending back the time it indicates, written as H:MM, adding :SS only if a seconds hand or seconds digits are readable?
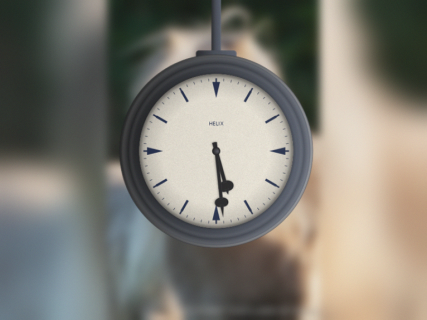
5:29
